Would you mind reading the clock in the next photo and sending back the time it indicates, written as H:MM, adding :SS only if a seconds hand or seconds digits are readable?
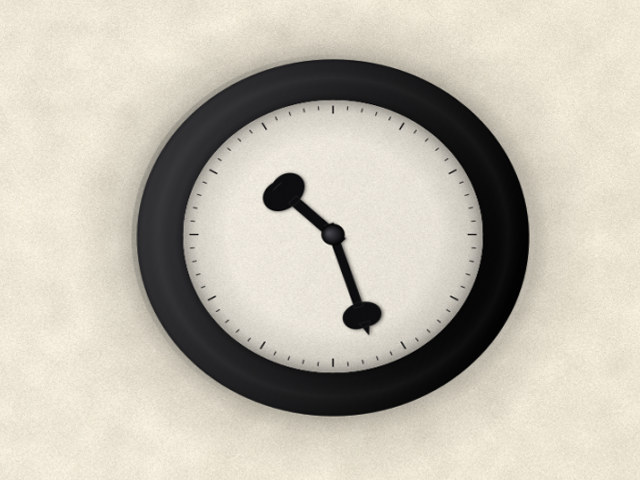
10:27
